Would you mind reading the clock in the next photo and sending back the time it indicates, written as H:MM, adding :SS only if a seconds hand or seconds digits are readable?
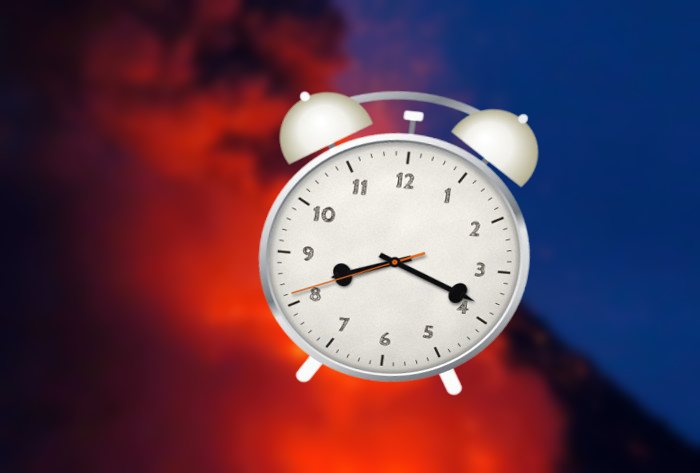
8:18:41
